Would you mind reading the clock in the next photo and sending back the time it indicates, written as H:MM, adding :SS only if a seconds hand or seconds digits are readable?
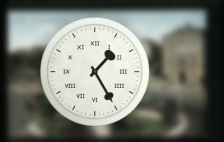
1:25
